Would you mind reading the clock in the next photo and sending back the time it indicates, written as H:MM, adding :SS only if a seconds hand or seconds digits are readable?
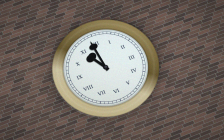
10:59
